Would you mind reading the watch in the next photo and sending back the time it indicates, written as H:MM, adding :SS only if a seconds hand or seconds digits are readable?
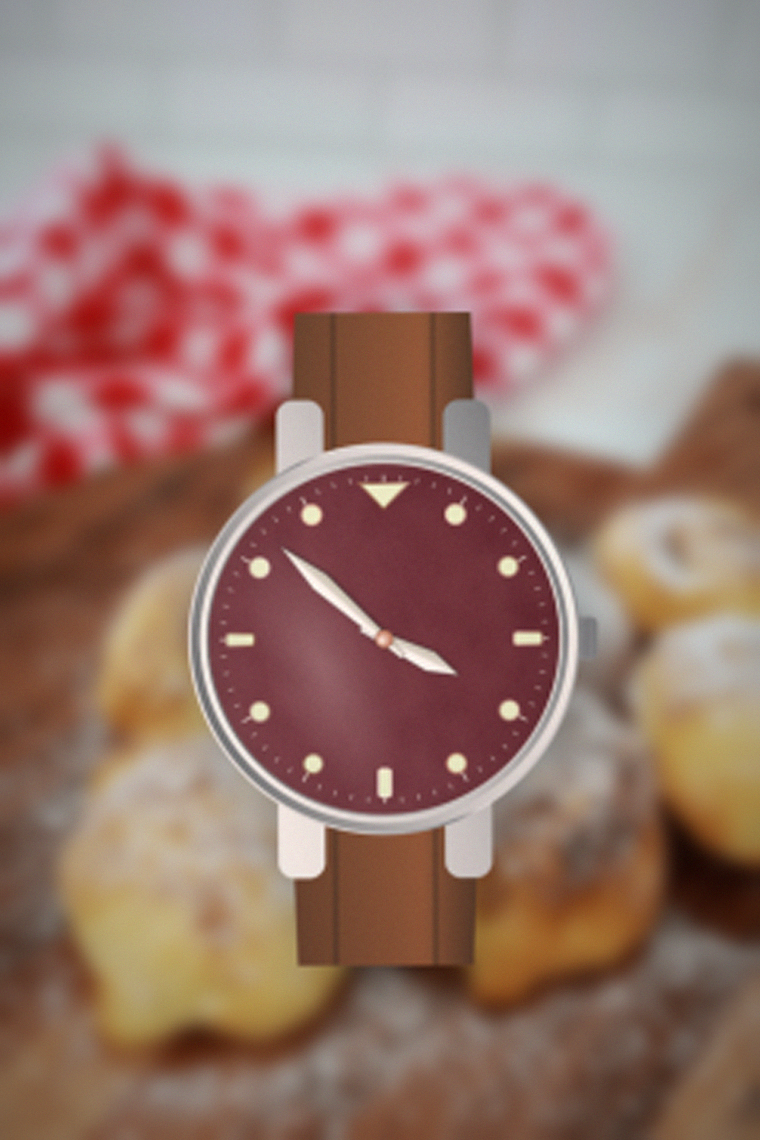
3:52
